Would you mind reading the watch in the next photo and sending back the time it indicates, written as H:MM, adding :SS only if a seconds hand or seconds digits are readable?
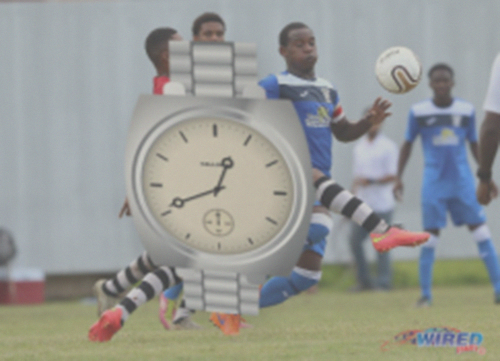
12:41
